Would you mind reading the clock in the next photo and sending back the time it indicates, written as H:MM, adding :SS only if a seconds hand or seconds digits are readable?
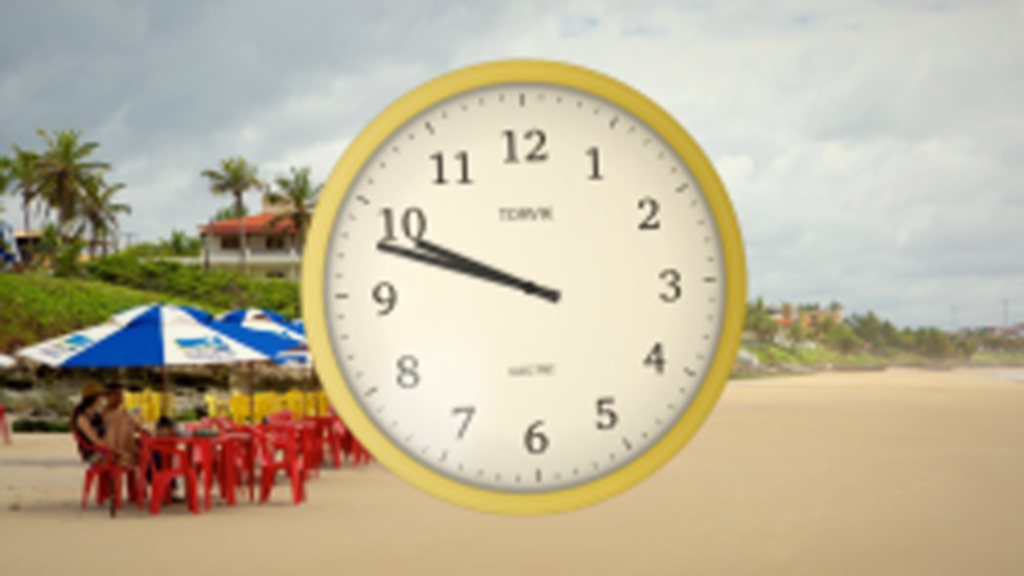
9:48
